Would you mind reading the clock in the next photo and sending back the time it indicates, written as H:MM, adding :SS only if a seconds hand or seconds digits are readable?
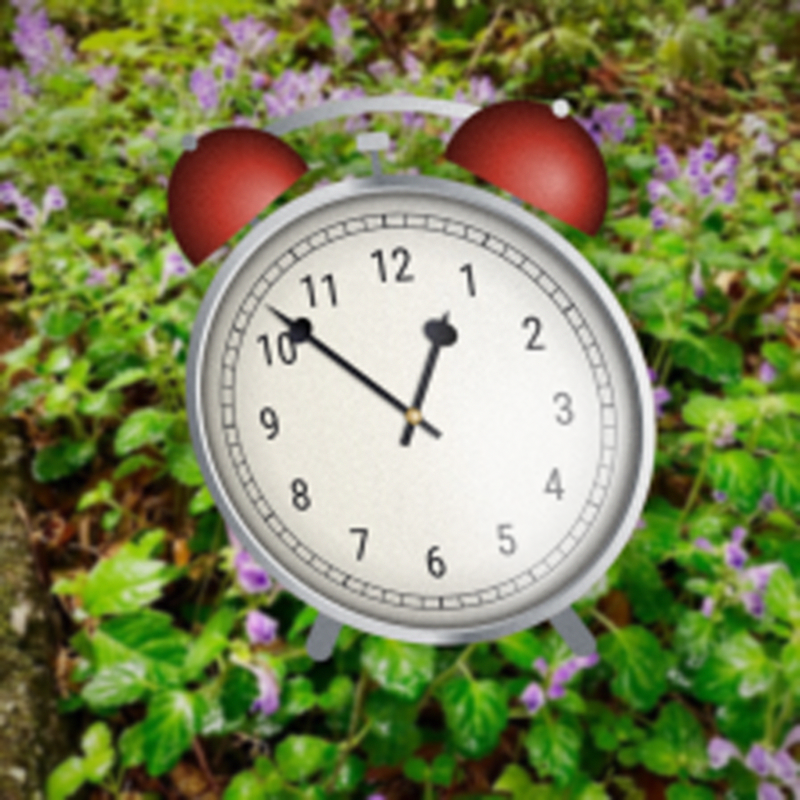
12:52
